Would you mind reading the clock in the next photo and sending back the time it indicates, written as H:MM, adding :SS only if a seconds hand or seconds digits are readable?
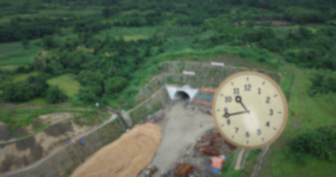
10:43
